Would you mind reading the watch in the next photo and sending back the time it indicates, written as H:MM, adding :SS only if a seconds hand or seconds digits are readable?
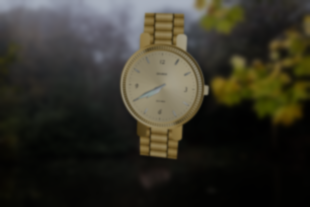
7:40
